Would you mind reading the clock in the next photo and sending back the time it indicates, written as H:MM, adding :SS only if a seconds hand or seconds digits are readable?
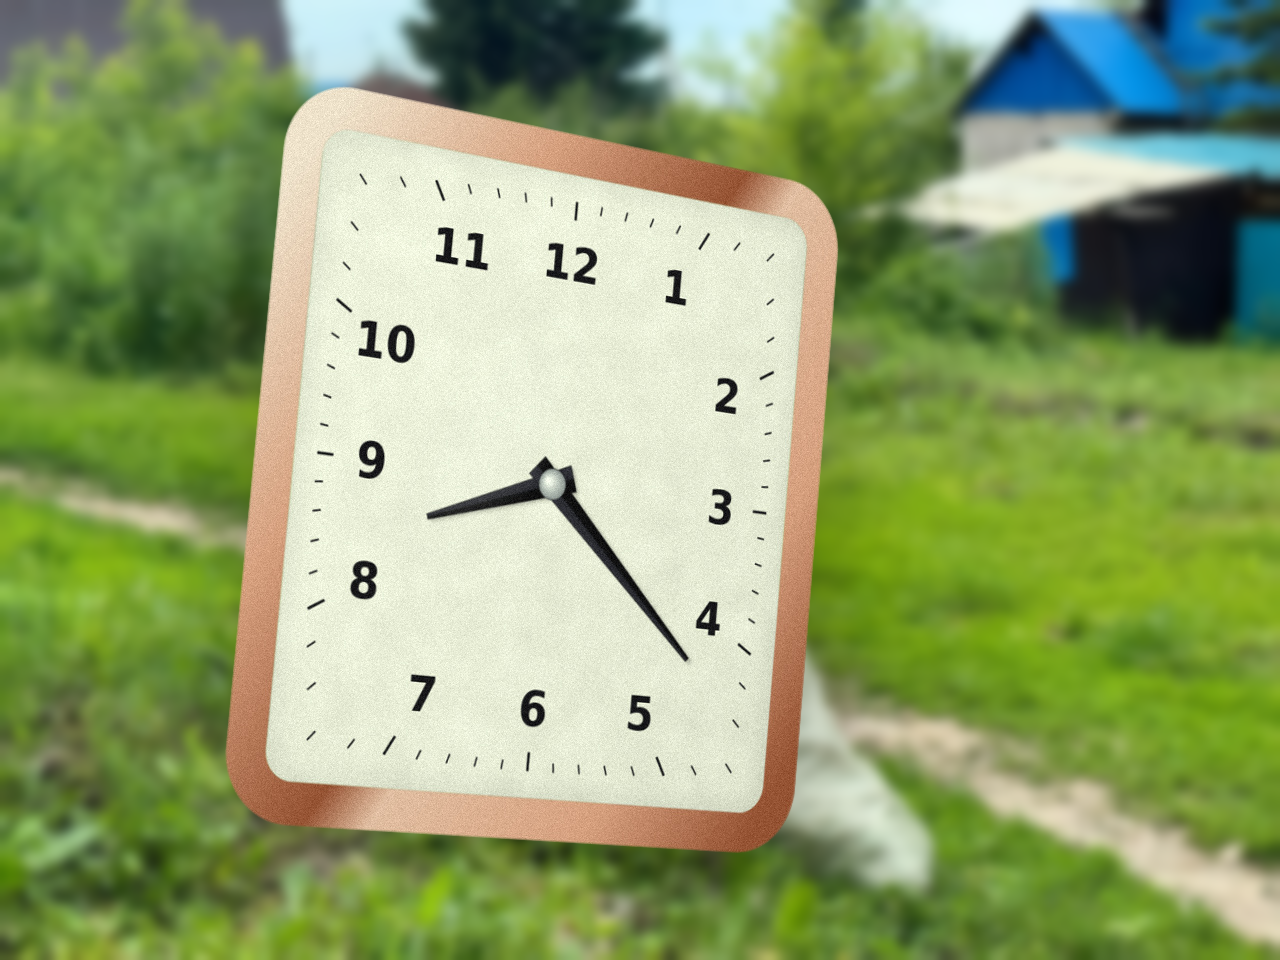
8:22
